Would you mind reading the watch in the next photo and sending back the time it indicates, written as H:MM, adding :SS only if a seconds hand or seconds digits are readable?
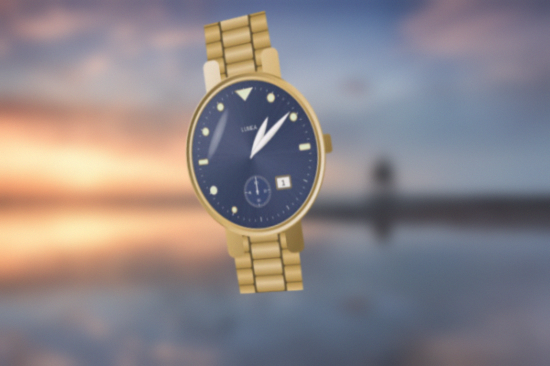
1:09
